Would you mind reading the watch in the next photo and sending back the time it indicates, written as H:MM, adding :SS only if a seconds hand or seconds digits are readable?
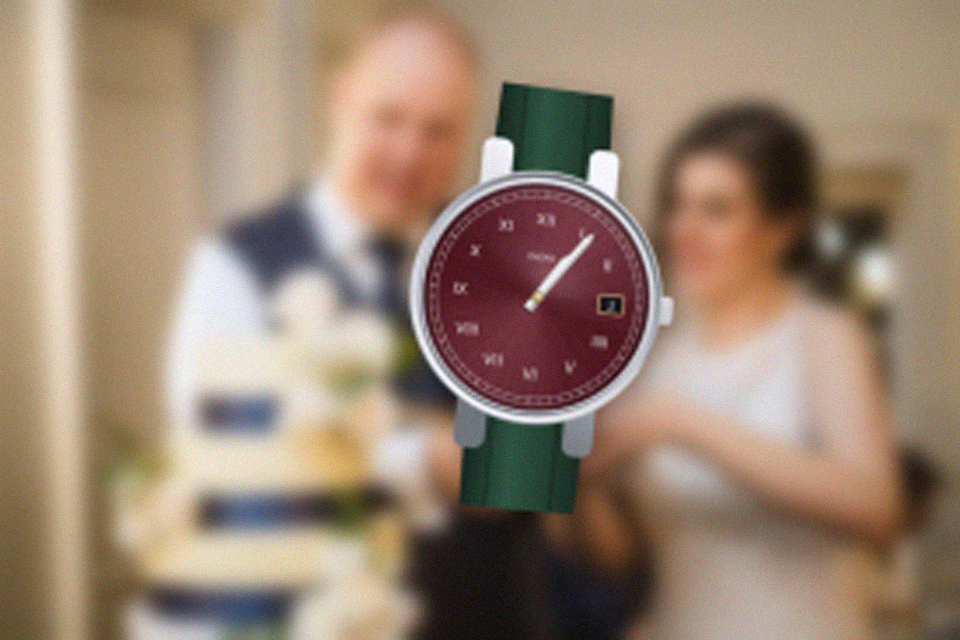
1:06
